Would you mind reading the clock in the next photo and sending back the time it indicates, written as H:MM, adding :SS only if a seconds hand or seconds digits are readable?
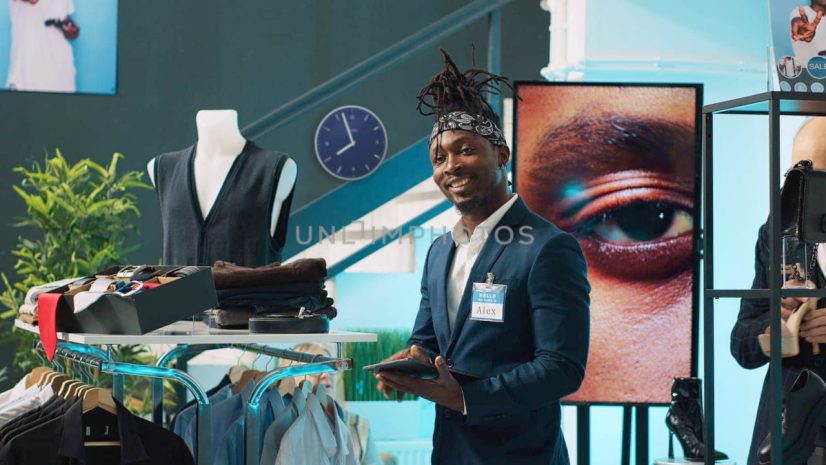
7:57
